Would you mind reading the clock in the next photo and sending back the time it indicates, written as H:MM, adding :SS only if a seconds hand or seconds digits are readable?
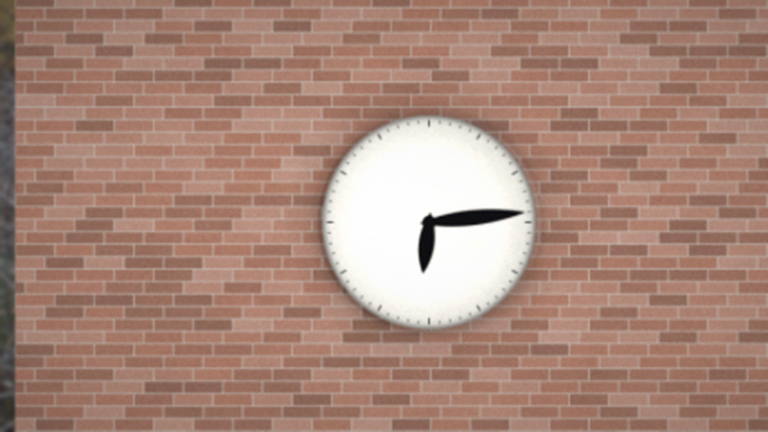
6:14
